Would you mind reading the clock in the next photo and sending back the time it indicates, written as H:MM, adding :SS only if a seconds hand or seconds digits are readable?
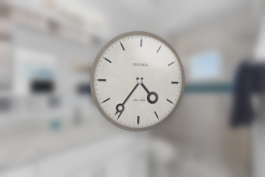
4:36
